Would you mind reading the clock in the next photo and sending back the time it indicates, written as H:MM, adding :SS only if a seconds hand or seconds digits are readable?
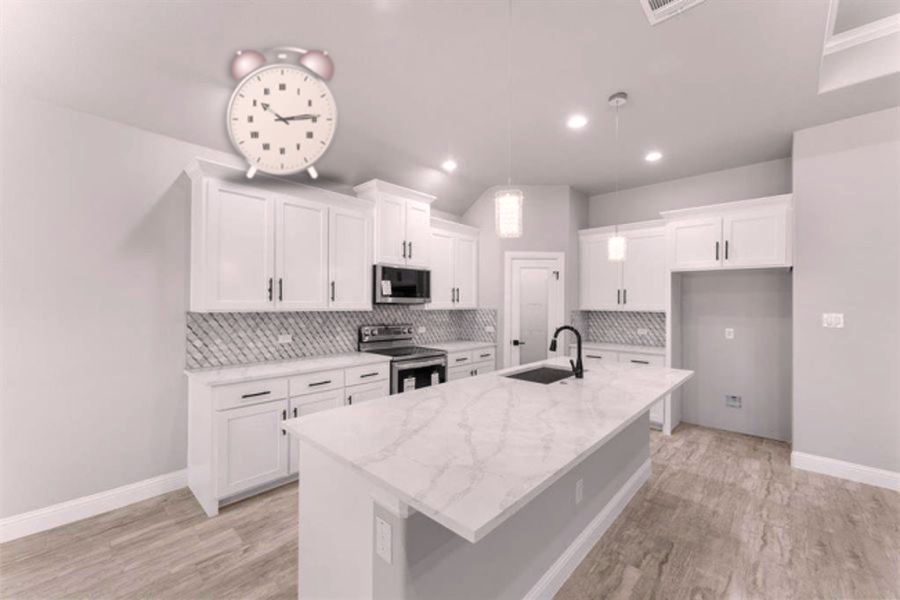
10:14
